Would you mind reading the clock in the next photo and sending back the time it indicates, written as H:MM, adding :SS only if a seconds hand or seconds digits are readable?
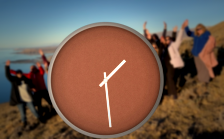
1:29
